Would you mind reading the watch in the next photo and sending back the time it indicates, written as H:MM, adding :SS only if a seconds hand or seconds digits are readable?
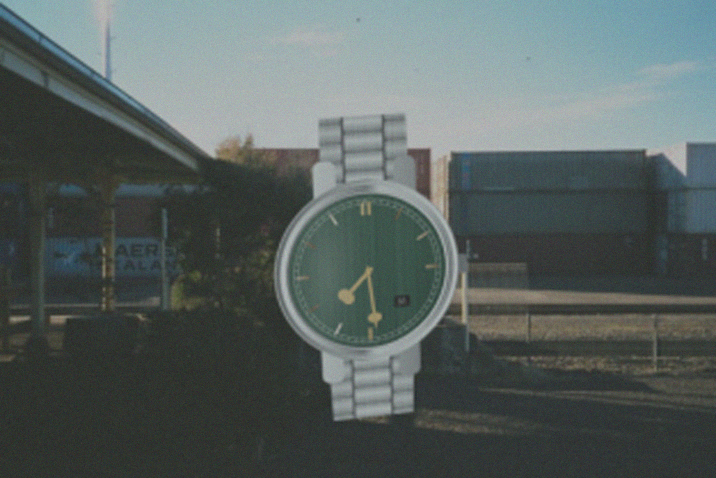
7:29
